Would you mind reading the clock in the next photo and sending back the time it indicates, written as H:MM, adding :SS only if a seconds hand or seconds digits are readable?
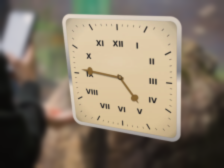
4:46
